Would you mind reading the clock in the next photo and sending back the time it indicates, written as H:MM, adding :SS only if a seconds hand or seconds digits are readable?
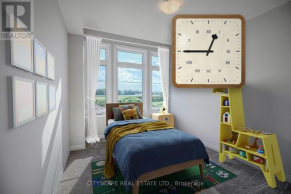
12:45
